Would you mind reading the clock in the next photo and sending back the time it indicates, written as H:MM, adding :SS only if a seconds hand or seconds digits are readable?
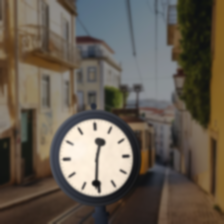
12:31
